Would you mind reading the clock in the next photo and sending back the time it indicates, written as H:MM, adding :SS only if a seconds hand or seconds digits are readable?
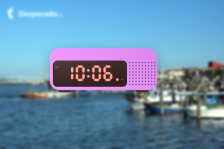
10:06
